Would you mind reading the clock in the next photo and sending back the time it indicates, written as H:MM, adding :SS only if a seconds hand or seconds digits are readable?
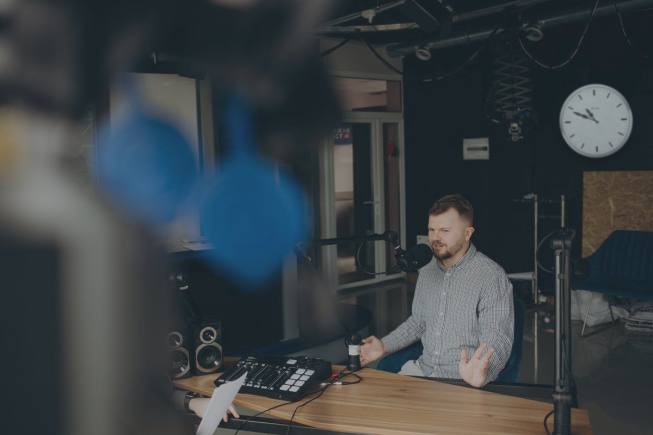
10:49
